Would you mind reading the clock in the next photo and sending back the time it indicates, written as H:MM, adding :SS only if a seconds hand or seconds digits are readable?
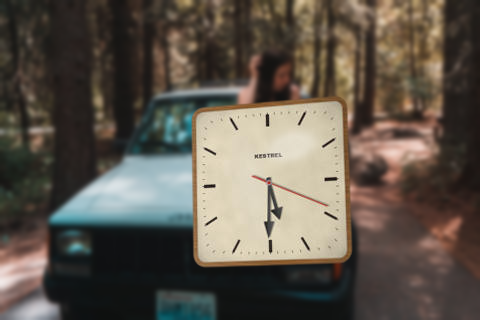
5:30:19
